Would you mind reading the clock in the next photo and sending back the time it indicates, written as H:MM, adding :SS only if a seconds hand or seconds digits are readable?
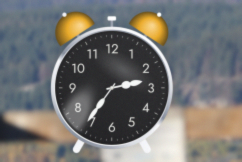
2:36
